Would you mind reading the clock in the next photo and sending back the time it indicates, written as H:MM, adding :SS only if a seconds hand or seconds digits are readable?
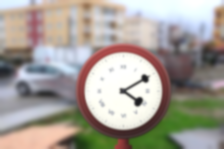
4:10
